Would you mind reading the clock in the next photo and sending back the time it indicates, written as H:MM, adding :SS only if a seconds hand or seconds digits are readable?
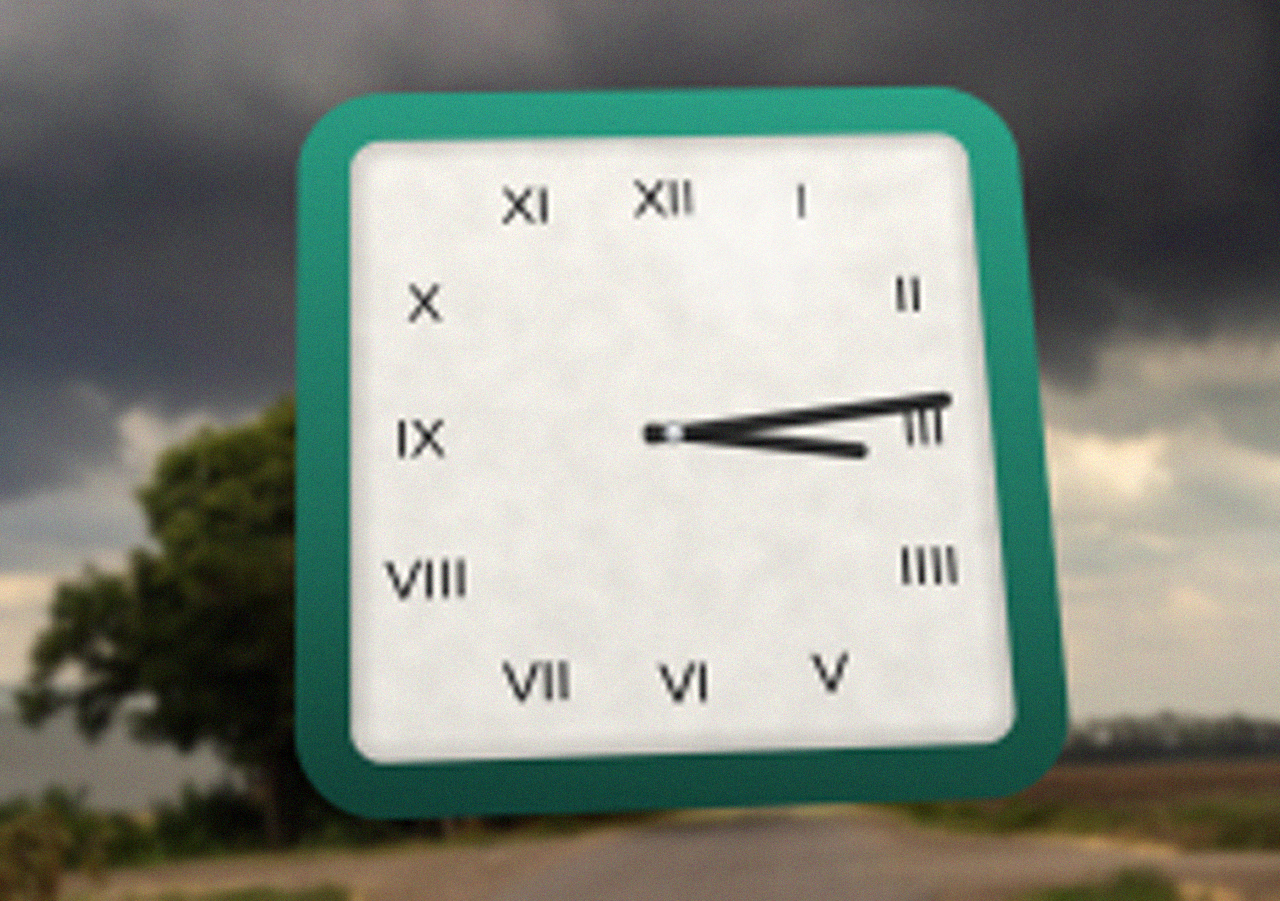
3:14
